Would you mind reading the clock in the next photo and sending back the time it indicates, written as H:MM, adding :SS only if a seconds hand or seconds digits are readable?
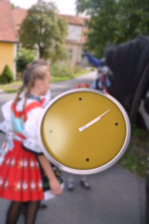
2:10
